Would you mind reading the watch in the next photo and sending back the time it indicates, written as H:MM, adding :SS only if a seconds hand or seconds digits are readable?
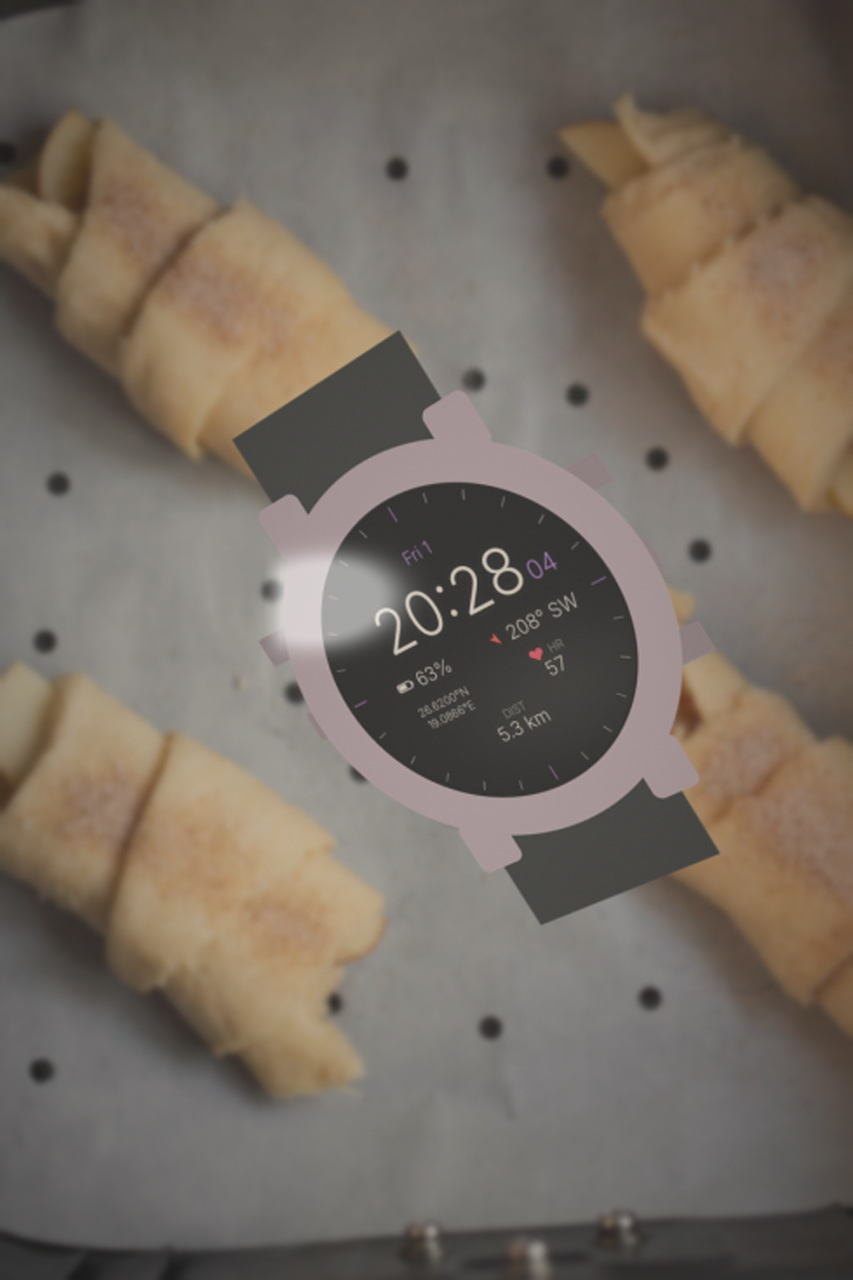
20:28:04
